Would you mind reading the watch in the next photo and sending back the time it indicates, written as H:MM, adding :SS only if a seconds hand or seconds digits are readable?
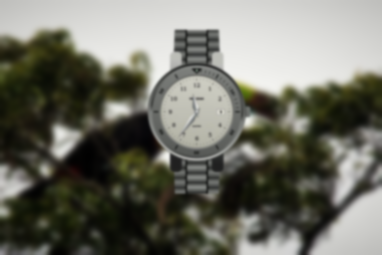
11:36
